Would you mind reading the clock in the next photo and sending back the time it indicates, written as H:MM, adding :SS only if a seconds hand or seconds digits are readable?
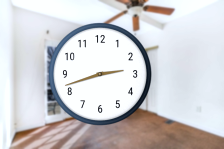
2:42
